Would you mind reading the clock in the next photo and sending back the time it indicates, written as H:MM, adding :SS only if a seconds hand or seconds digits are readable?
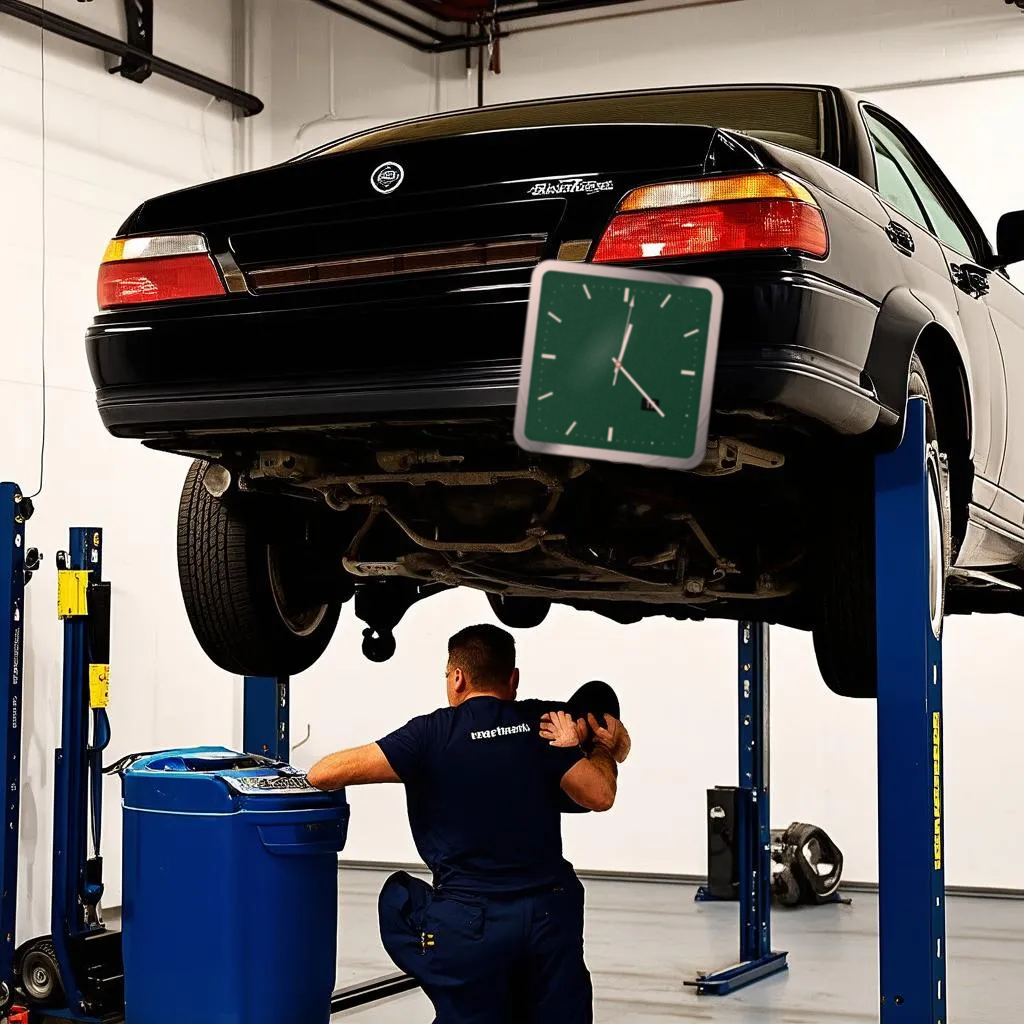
12:22:01
